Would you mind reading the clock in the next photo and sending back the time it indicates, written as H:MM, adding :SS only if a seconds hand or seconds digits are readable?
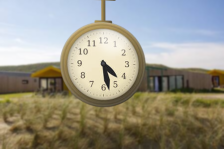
4:28
